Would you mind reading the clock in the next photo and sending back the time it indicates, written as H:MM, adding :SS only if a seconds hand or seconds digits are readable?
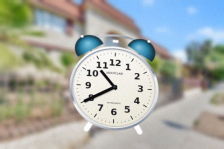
10:40
